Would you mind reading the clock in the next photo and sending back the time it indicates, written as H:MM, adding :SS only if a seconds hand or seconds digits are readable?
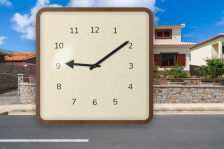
9:09
